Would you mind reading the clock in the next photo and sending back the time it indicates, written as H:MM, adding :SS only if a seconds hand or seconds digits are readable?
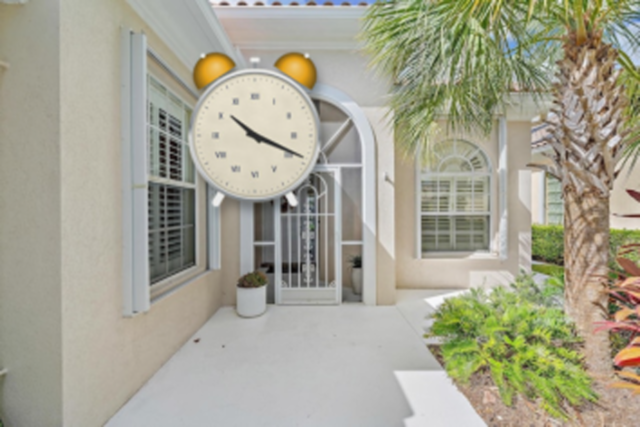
10:19
